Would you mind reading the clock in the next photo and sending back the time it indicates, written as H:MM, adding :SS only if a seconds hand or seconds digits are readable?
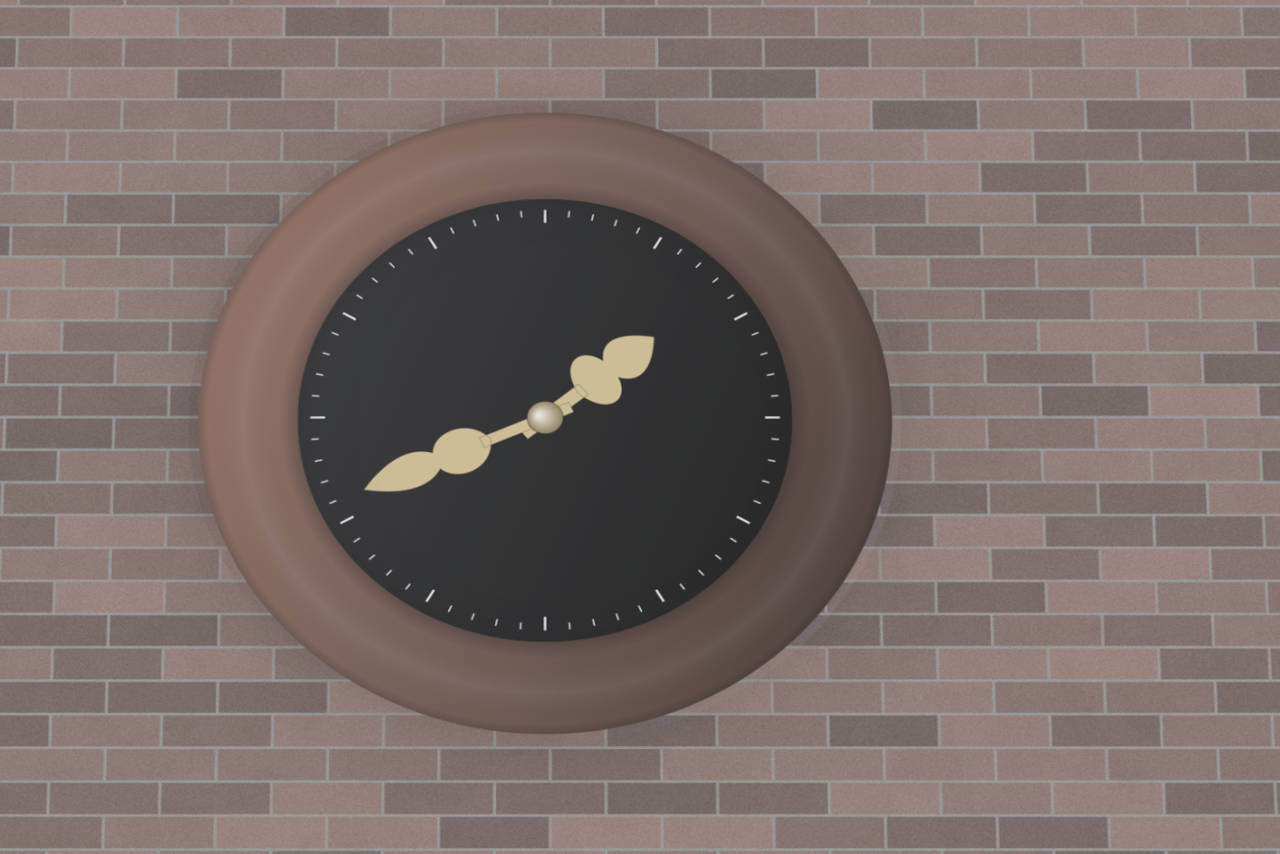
1:41
